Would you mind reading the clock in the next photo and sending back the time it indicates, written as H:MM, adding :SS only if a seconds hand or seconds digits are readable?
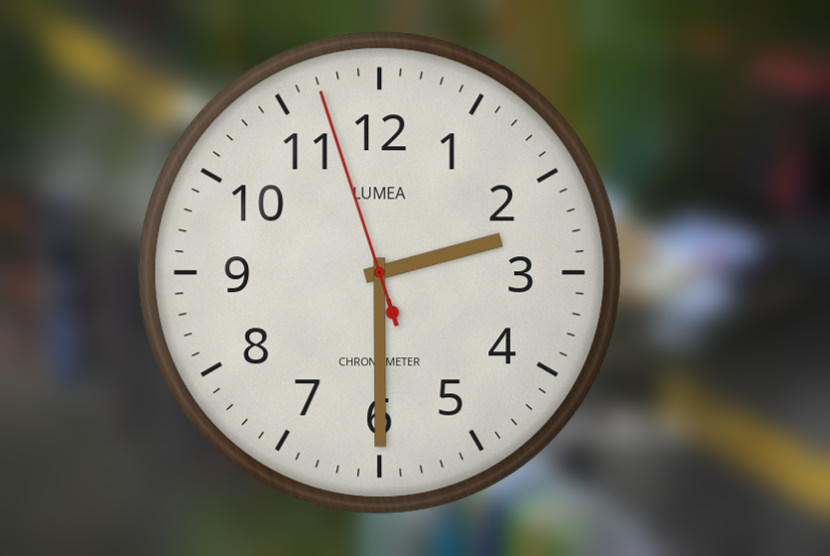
2:29:57
